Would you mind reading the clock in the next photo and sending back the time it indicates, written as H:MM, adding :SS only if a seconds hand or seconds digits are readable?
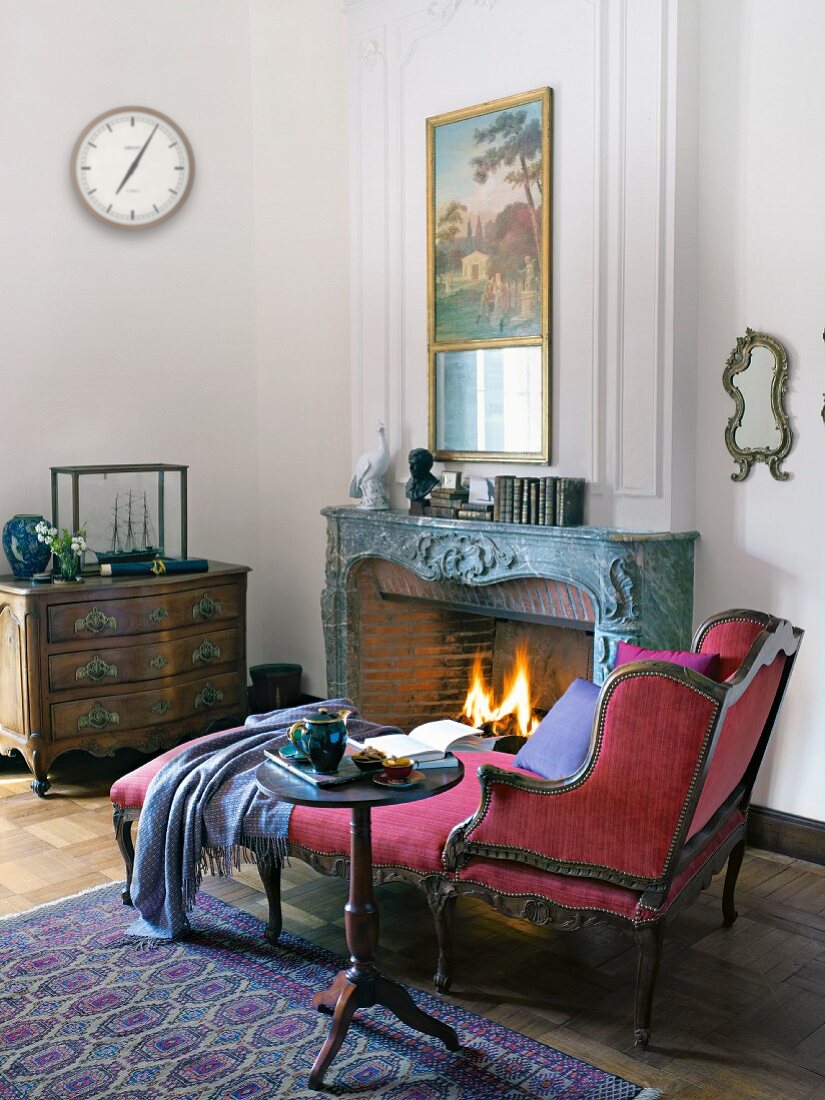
7:05
